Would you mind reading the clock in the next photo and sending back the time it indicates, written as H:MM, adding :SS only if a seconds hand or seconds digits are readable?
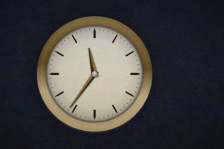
11:36
